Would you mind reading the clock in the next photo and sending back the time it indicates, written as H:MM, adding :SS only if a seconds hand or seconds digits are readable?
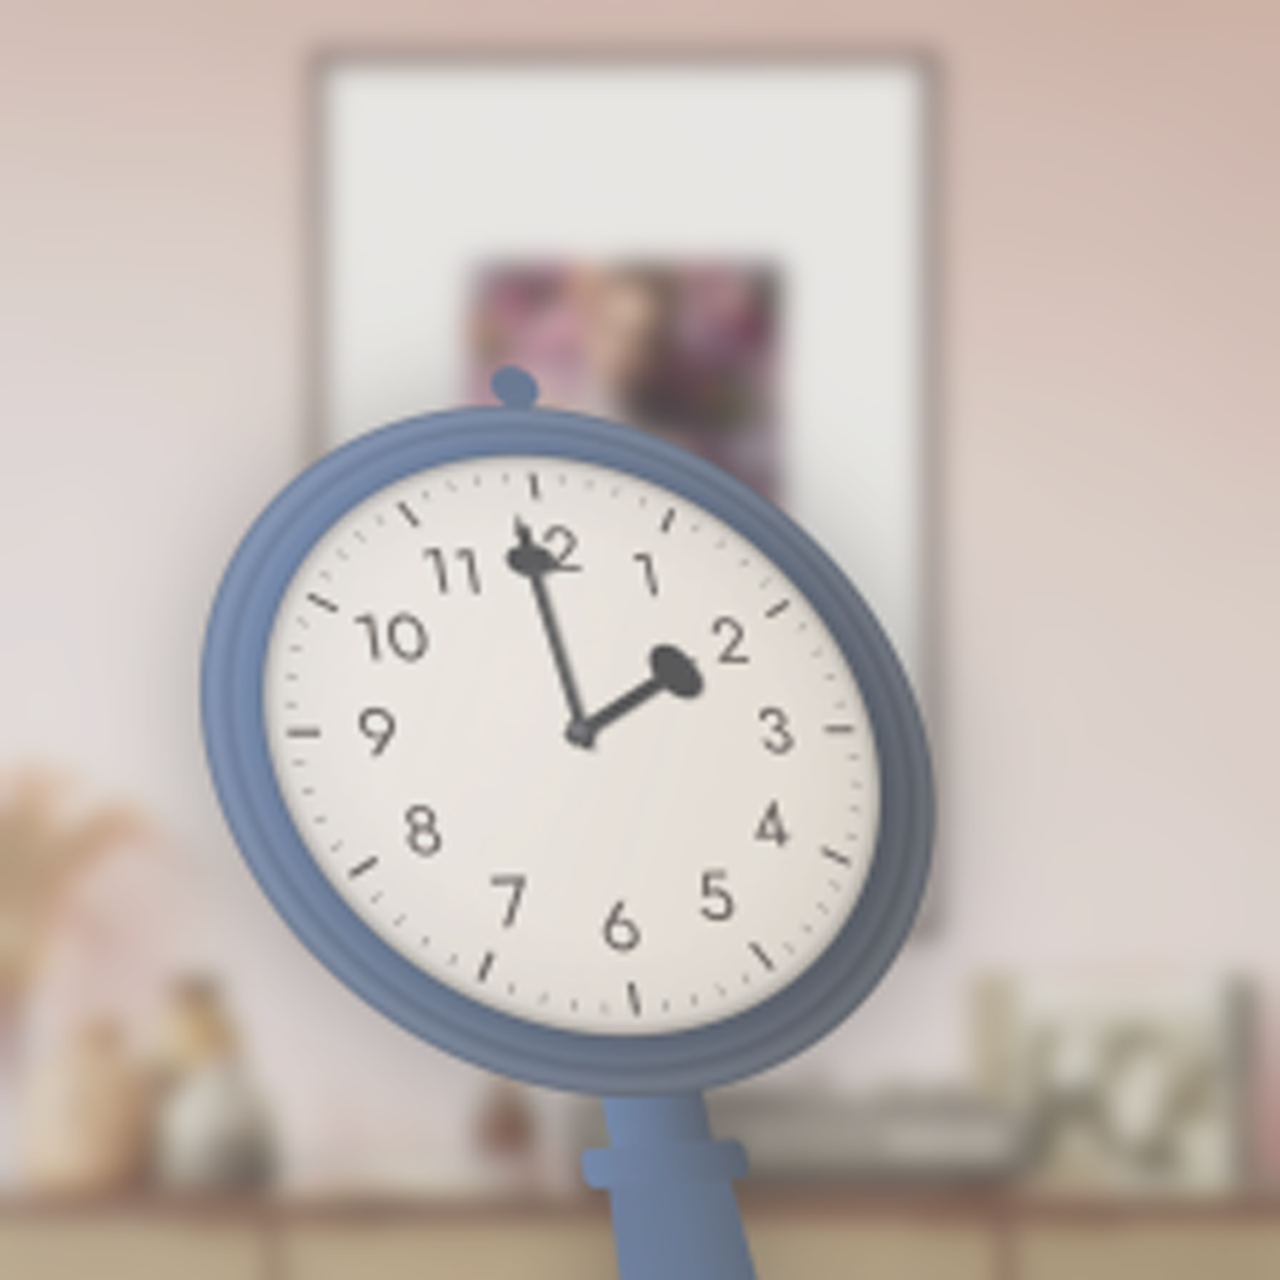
1:59
